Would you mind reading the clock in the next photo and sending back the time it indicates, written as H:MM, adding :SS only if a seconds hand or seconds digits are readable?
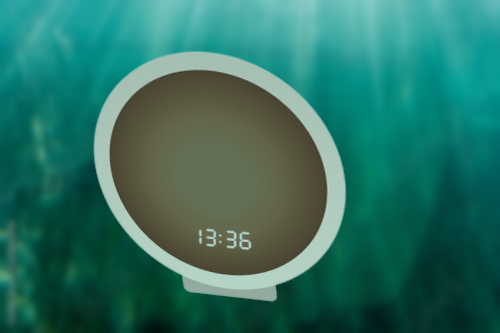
13:36
